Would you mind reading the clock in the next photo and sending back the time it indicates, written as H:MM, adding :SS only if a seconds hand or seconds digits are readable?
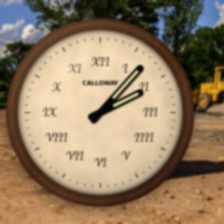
2:07
